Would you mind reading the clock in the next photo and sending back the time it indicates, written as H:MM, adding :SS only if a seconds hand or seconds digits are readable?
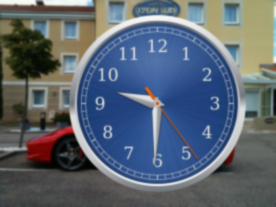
9:30:24
